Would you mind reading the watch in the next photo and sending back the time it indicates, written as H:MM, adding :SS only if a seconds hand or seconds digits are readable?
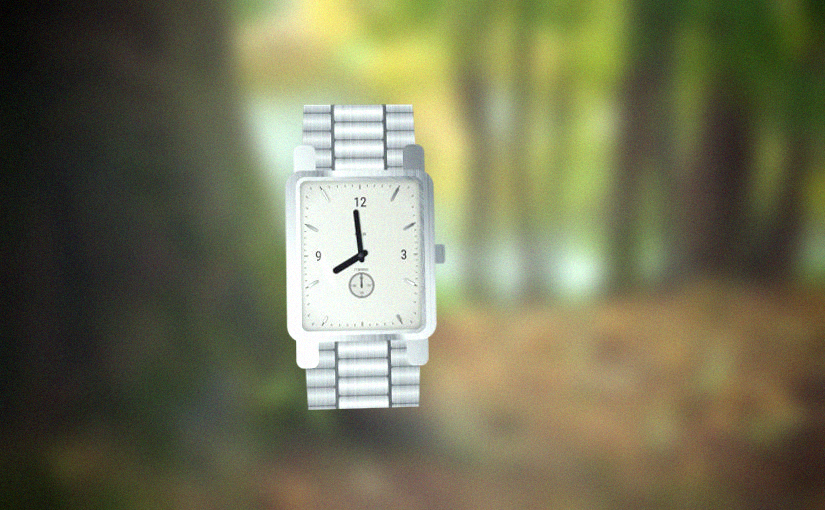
7:59
